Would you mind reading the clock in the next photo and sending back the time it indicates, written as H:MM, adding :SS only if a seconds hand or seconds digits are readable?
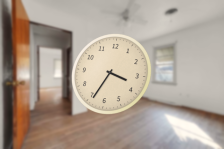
3:34
